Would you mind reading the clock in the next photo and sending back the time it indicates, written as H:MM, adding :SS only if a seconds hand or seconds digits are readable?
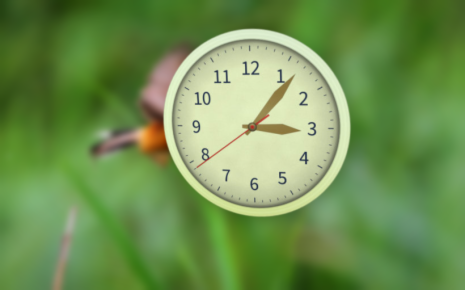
3:06:39
